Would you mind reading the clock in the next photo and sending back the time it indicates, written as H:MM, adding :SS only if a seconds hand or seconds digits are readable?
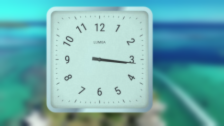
3:16
